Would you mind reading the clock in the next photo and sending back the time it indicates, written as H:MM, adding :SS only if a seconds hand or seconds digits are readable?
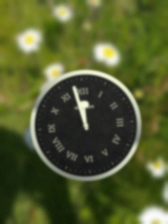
11:58
